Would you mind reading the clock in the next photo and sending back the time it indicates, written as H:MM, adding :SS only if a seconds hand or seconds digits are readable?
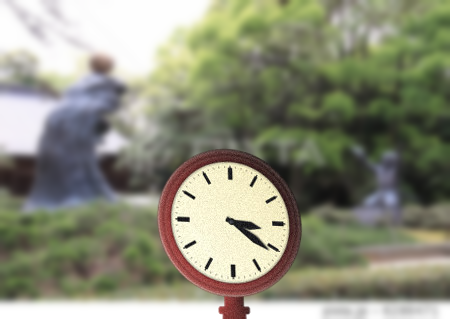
3:21
